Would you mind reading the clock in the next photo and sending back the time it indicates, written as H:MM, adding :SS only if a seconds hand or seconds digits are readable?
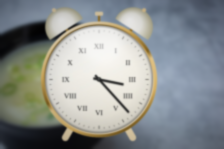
3:23
